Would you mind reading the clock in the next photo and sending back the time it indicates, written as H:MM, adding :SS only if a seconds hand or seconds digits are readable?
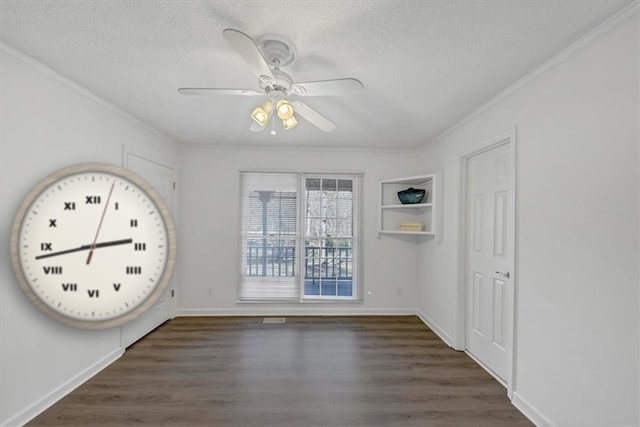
2:43:03
